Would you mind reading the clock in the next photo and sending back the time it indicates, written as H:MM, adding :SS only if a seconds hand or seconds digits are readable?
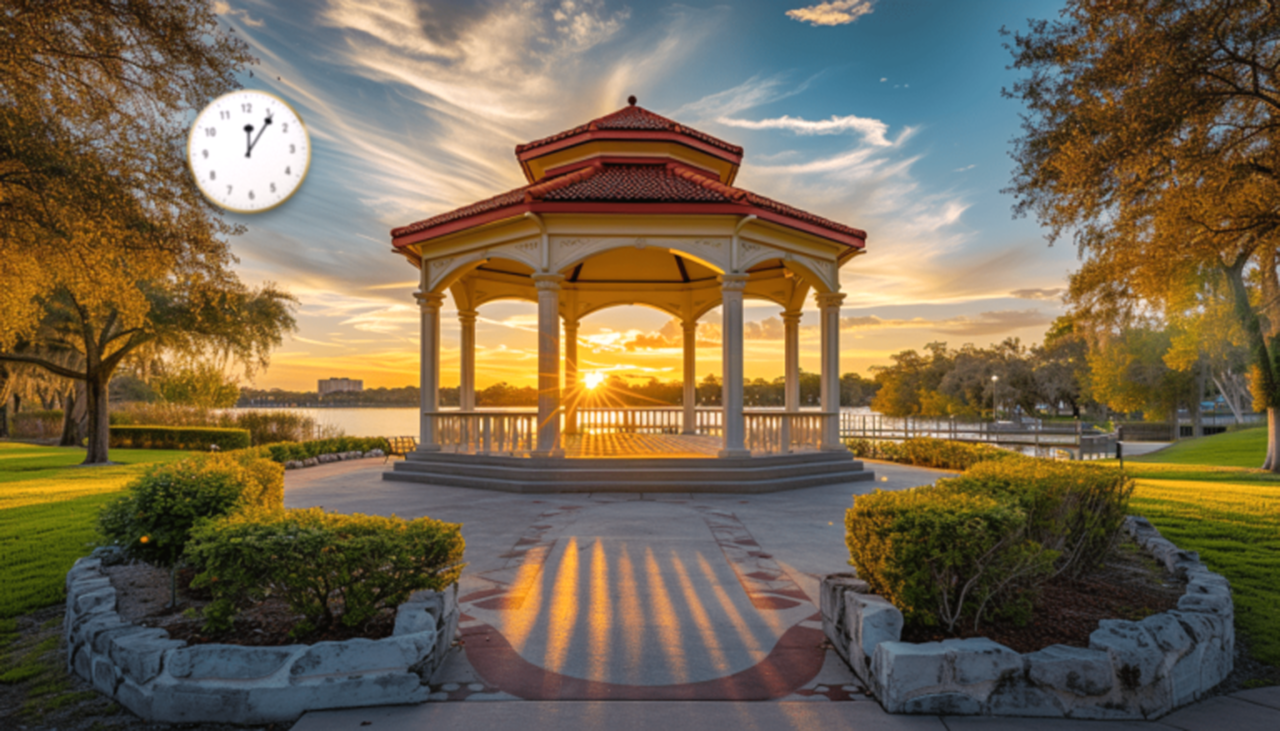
12:06
